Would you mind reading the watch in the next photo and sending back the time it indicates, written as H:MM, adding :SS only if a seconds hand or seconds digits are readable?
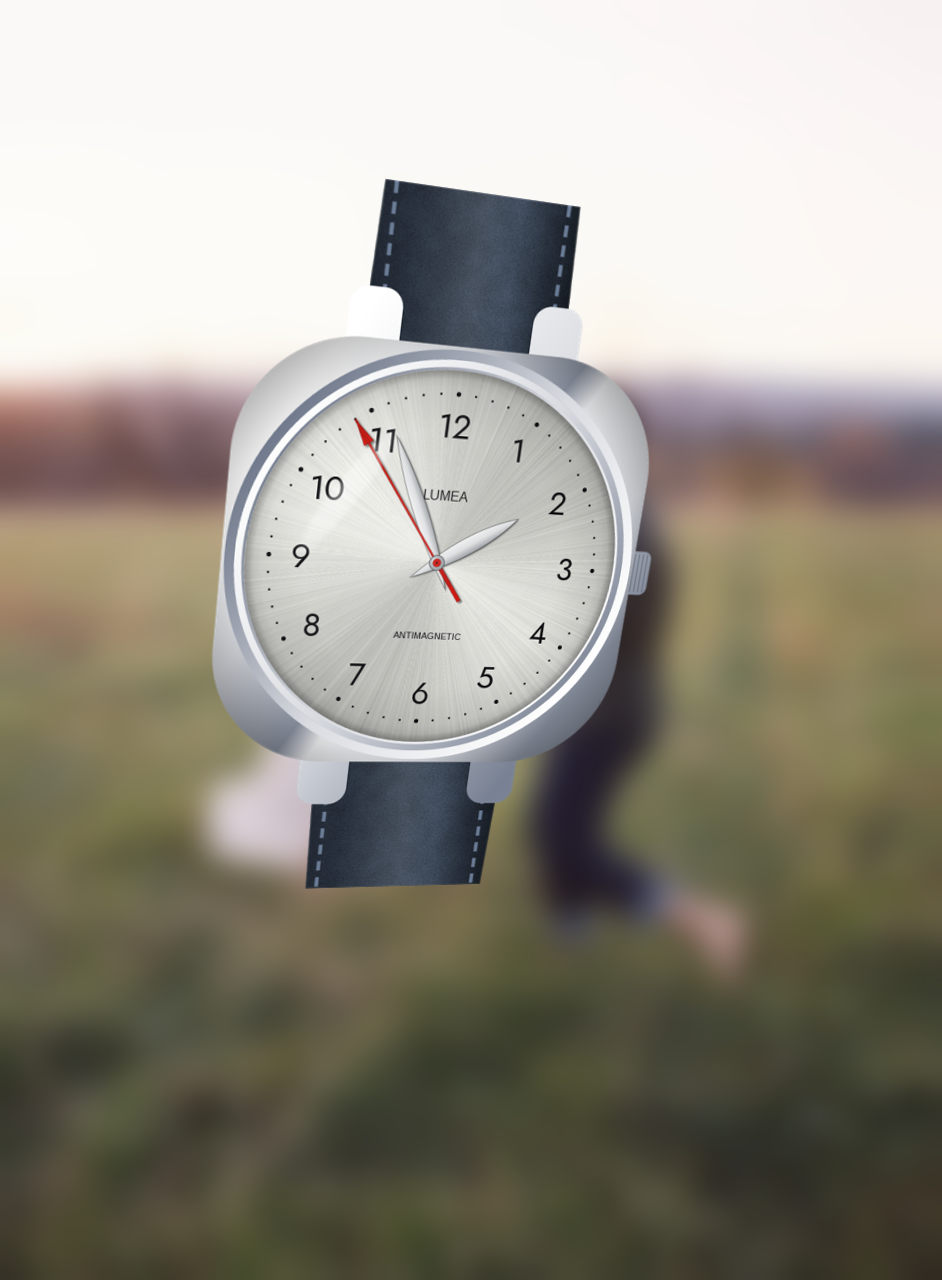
1:55:54
